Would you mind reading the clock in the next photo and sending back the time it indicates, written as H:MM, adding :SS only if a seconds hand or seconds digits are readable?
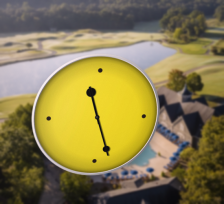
11:27
